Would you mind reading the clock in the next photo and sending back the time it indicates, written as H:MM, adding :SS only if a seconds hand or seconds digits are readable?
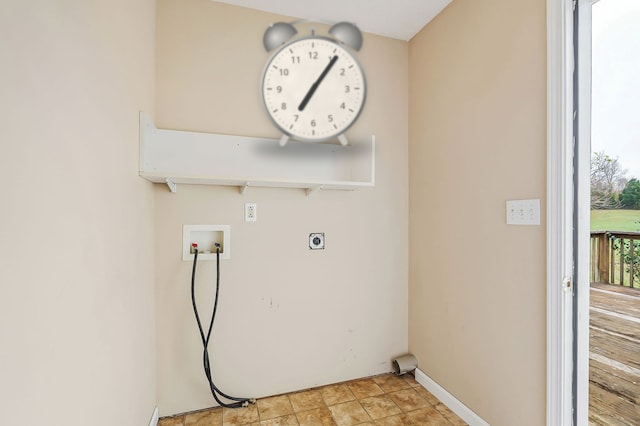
7:06
